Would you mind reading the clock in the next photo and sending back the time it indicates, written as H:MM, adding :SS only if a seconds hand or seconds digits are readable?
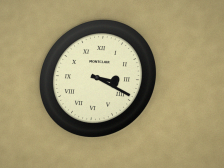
3:19
